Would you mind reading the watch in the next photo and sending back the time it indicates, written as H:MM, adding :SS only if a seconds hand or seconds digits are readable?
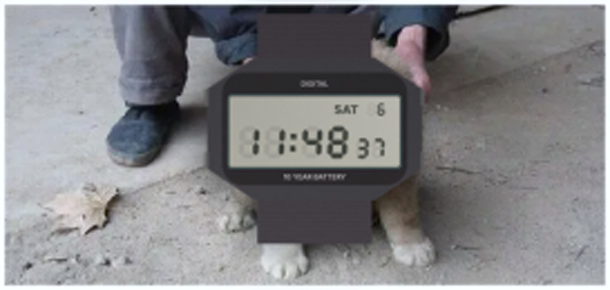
11:48:37
